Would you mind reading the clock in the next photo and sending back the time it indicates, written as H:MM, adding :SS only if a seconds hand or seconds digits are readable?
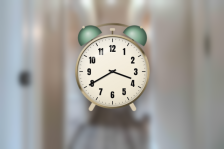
3:40
